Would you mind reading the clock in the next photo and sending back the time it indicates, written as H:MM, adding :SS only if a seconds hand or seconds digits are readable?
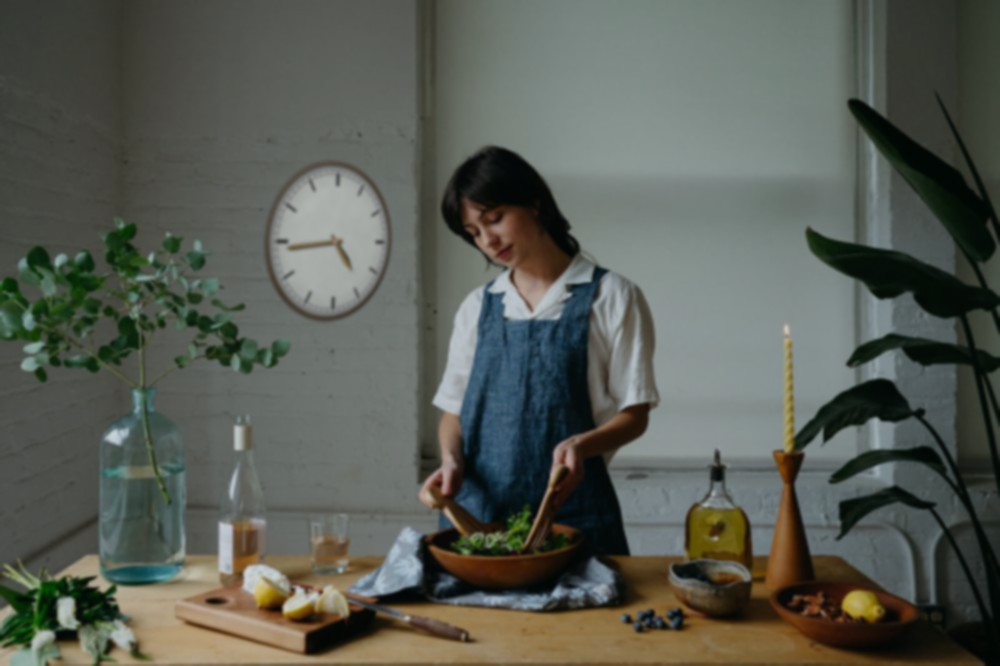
4:44
